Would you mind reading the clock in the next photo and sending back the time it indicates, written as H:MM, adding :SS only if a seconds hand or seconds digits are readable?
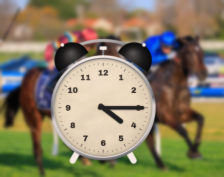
4:15
